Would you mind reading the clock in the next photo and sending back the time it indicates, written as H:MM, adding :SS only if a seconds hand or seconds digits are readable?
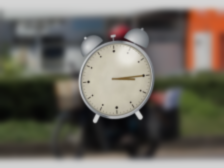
3:15
